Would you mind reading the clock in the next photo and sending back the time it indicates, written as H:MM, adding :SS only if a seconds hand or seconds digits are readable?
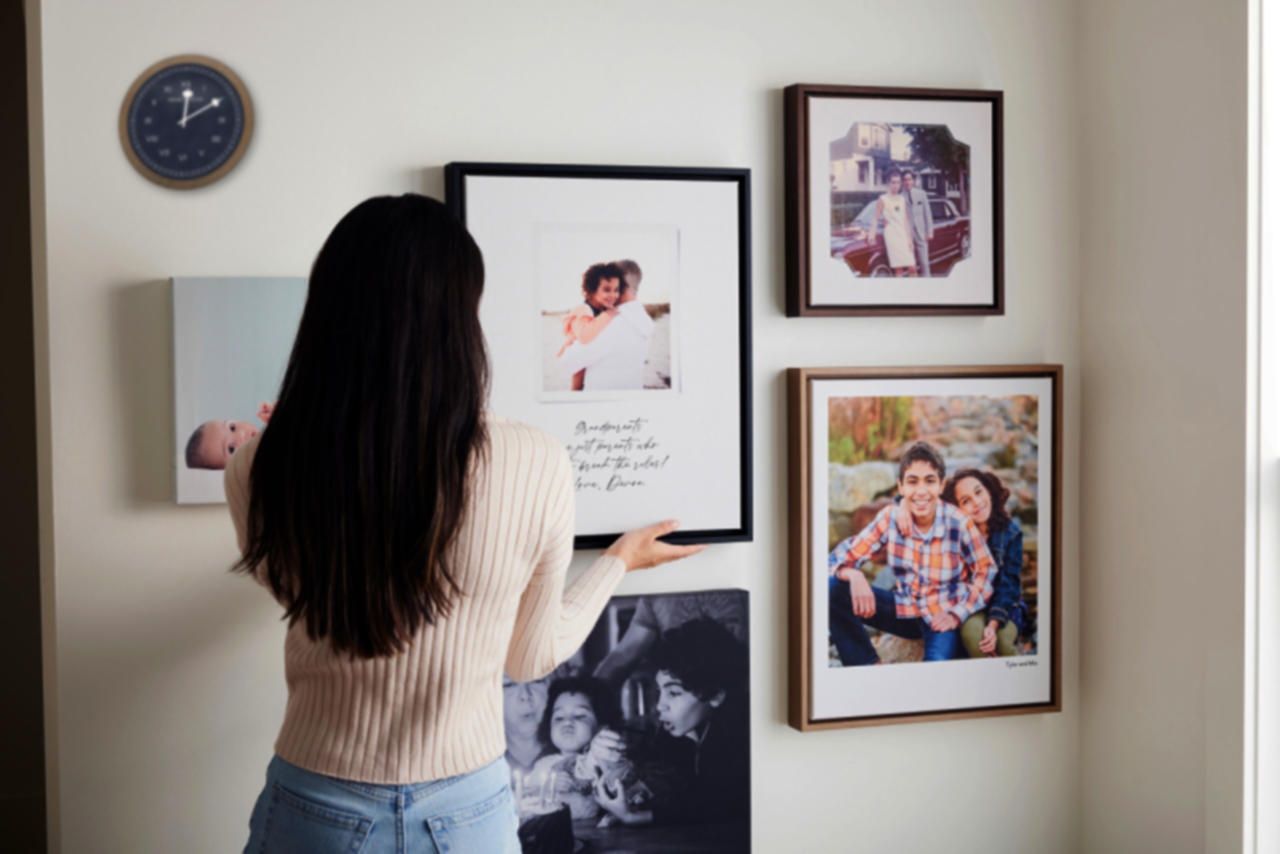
12:10
